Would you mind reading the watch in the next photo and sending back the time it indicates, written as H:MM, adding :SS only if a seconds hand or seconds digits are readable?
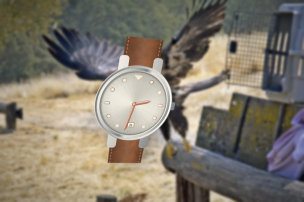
2:32
